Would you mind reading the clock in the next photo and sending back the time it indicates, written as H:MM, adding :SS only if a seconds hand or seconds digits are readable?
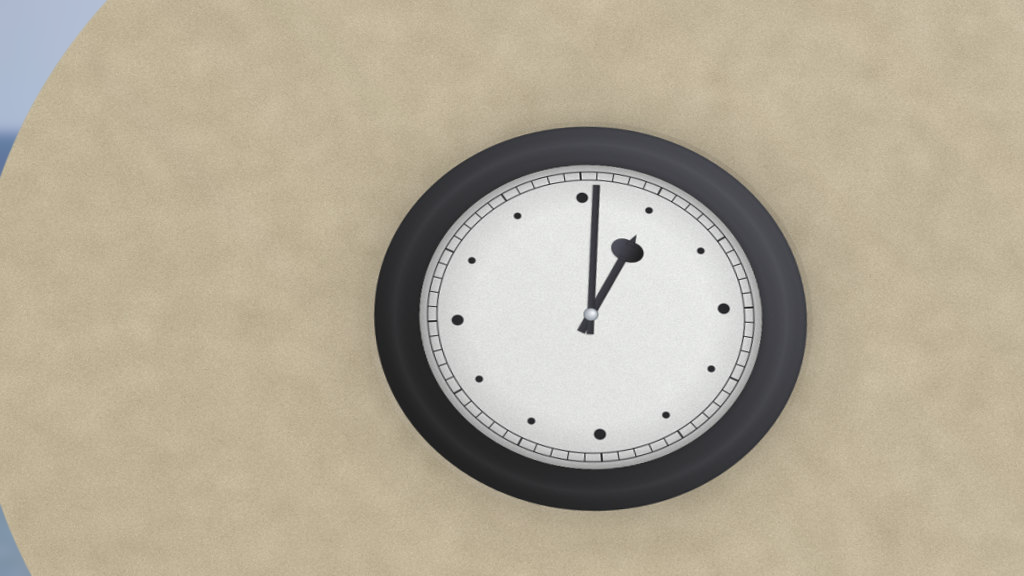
1:01
